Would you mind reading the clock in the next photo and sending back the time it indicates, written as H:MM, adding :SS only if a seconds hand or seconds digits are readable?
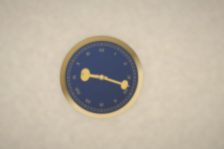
9:18
